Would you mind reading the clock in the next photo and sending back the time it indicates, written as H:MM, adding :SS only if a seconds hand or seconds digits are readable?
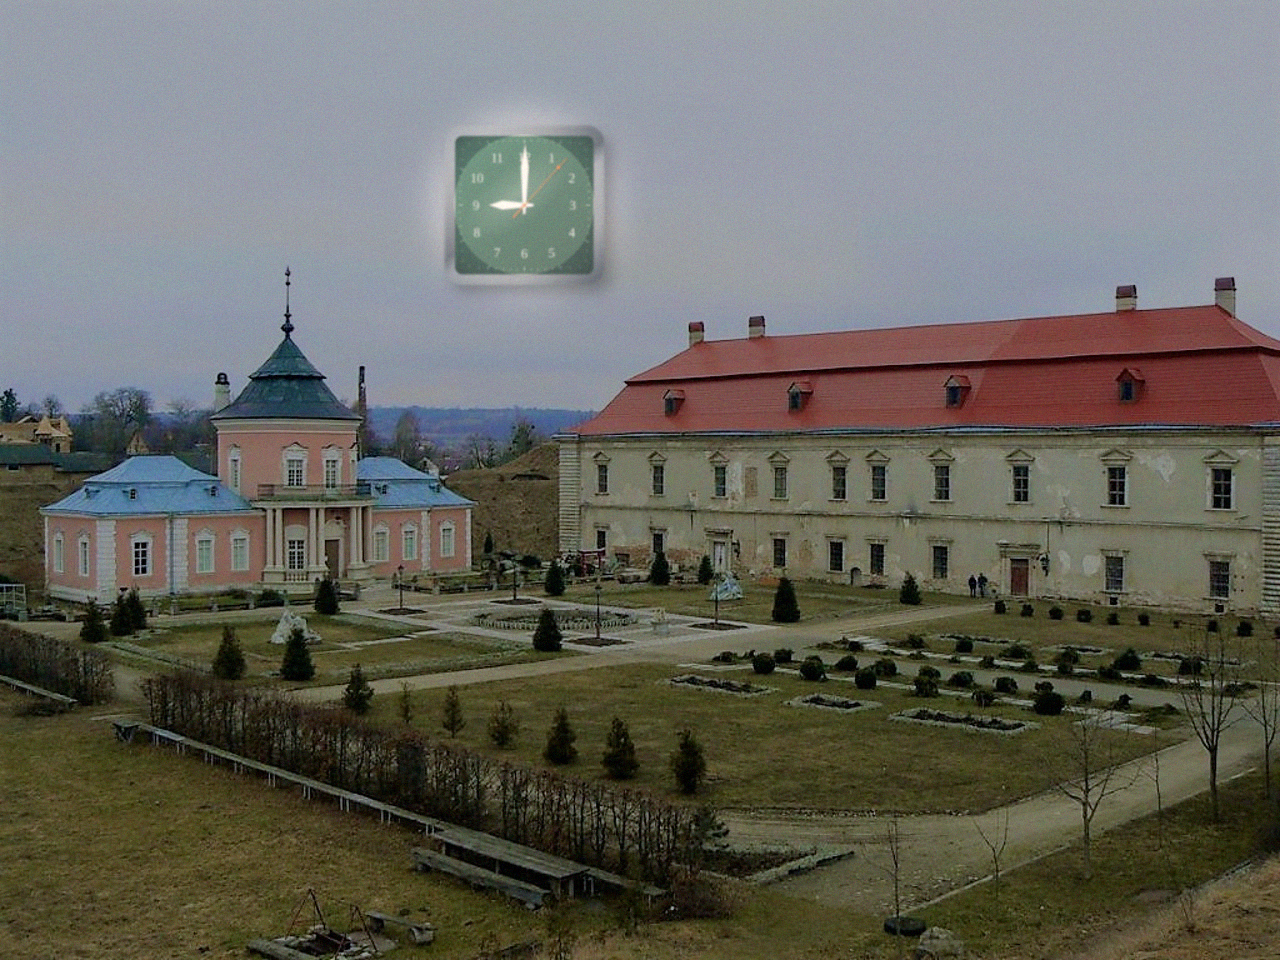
9:00:07
